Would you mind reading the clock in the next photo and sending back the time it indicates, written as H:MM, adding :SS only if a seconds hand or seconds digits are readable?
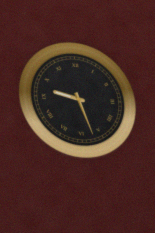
9:27
